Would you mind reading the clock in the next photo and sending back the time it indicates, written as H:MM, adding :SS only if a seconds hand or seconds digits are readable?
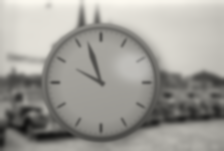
9:57
